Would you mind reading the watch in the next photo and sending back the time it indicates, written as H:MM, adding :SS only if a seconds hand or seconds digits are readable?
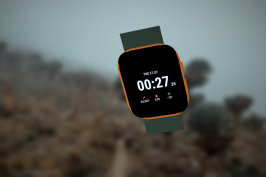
0:27
